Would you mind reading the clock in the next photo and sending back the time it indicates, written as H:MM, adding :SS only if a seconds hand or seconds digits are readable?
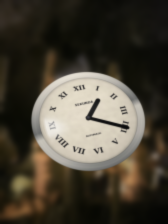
1:20
